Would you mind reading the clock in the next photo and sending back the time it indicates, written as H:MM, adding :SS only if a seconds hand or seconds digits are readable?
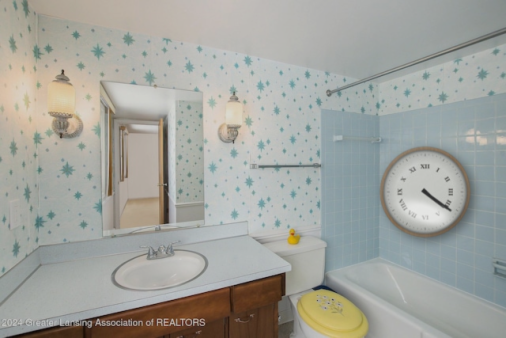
4:21
